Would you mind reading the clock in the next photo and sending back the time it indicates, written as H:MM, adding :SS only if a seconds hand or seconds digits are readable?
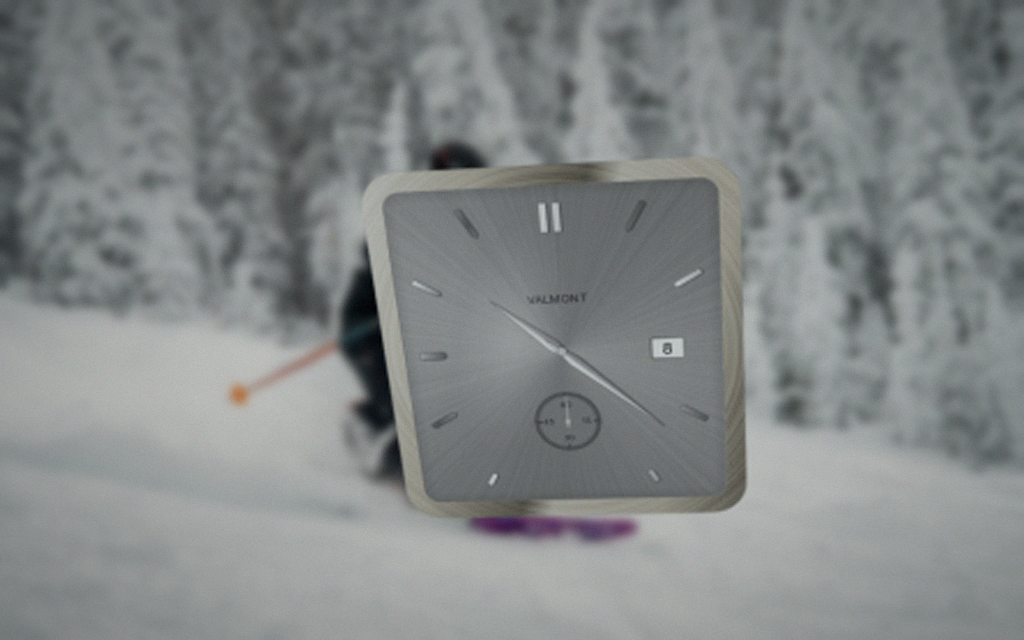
10:22
